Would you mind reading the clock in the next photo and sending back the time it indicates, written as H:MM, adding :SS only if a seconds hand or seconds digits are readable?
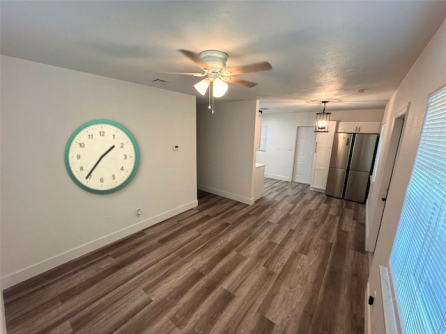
1:36
